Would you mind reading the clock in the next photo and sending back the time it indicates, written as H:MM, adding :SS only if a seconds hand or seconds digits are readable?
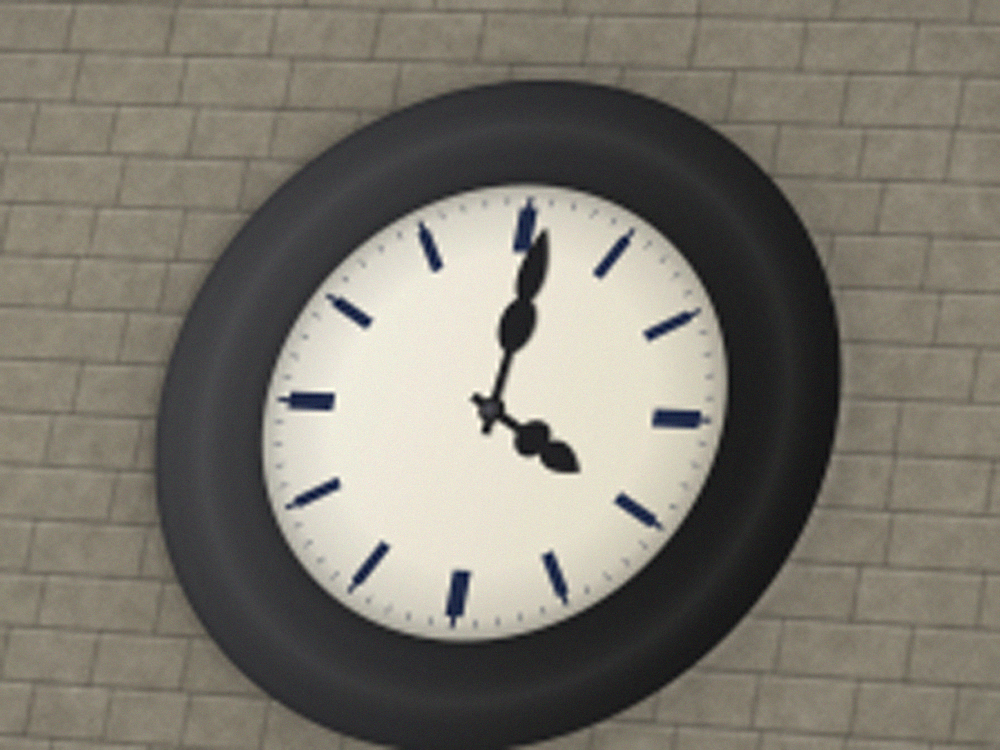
4:01
